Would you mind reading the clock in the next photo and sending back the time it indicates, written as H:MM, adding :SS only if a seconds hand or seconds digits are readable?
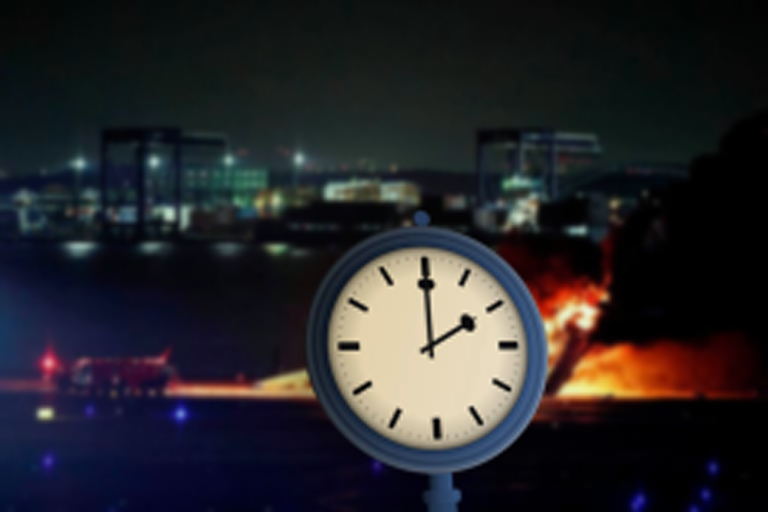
2:00
